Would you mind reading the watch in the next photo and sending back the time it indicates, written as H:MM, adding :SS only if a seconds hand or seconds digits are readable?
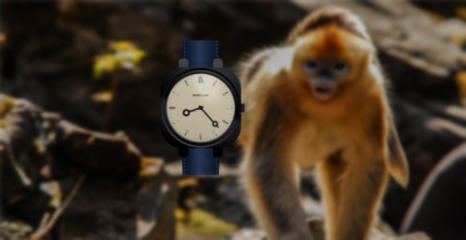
8:23
